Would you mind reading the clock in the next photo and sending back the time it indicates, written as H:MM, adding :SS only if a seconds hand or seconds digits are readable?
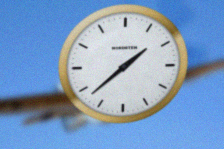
1:38
